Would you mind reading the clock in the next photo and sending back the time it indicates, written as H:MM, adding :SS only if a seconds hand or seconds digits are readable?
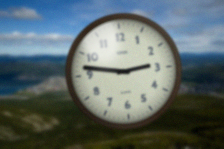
2:47
